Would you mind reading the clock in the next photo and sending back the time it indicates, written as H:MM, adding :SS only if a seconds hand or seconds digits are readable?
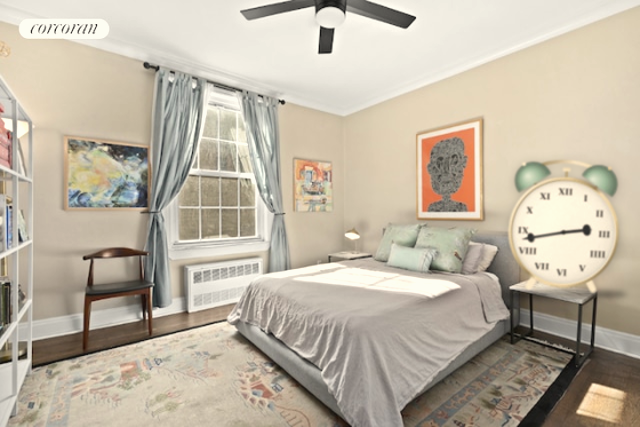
2:43
